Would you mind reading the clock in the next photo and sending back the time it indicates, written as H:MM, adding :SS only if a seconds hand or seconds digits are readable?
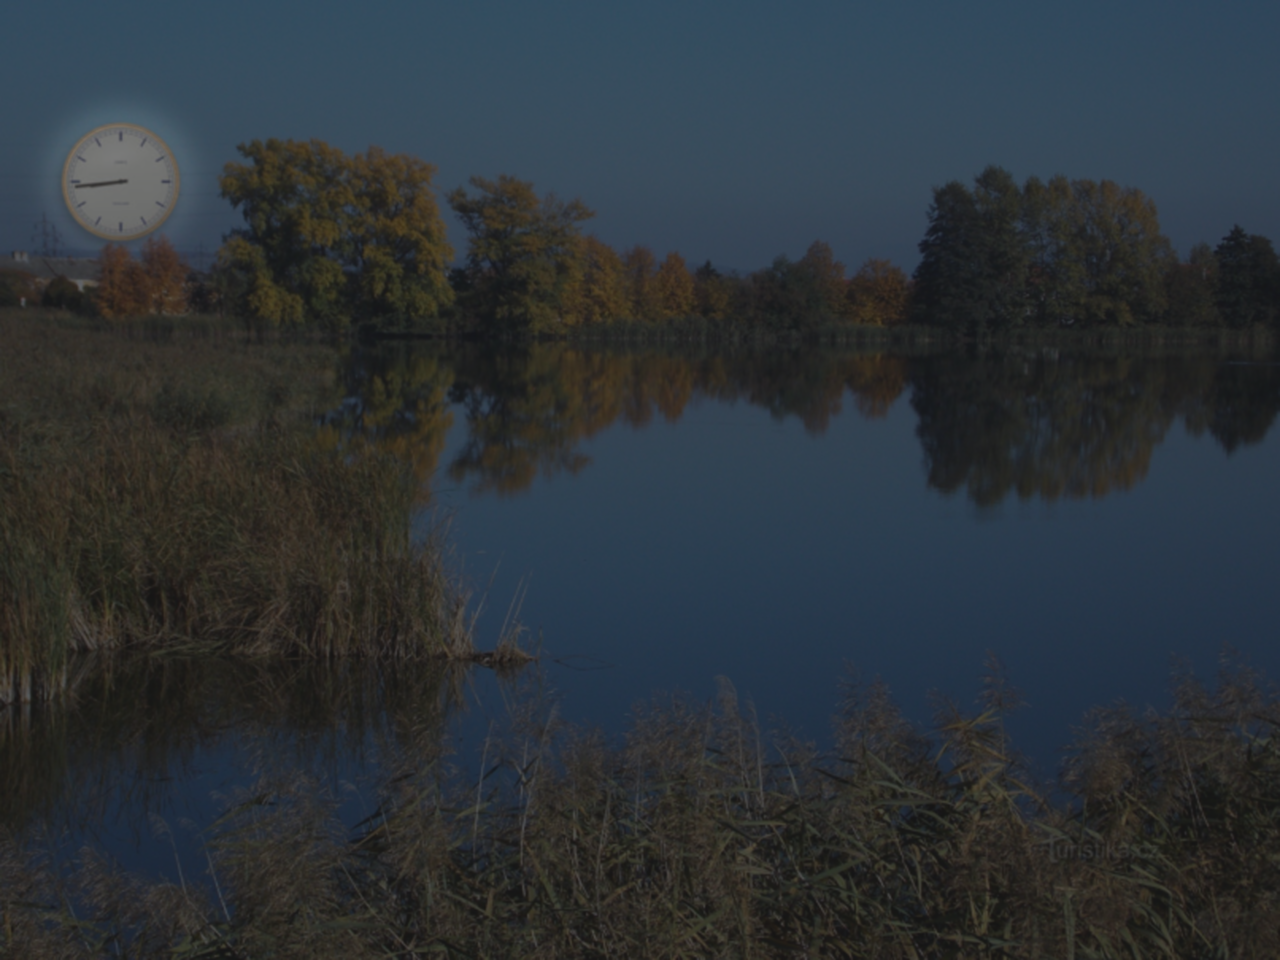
8:44
